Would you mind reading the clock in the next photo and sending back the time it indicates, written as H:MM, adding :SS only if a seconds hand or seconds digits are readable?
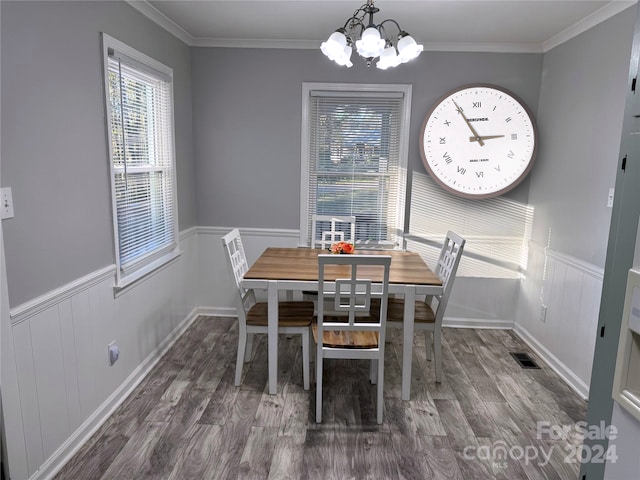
2:55
